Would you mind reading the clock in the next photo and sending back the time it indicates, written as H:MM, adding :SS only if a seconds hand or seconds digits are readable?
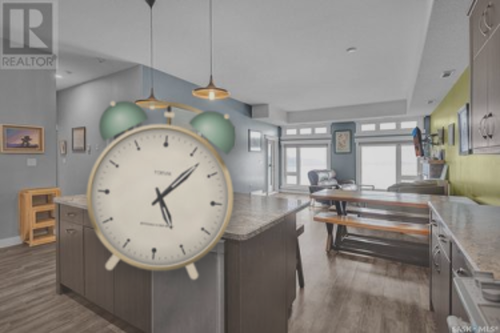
5:07
